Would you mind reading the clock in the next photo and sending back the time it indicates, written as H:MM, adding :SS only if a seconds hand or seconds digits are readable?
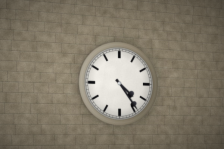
4:24
